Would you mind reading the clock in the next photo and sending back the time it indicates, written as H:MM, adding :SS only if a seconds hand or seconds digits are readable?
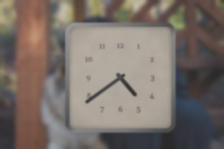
4:39
